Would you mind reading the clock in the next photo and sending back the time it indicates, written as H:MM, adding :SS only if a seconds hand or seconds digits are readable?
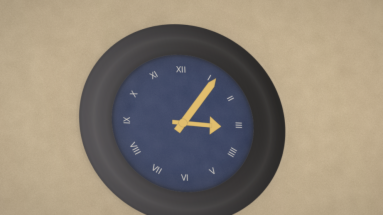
3:06
